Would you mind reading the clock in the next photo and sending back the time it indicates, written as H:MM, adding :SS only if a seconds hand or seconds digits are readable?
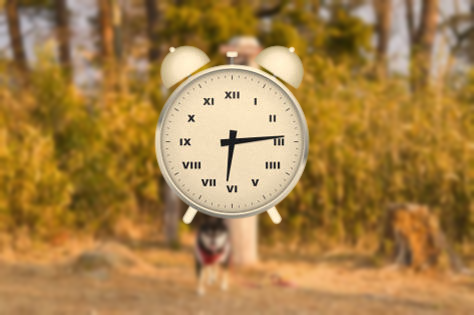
6:14
